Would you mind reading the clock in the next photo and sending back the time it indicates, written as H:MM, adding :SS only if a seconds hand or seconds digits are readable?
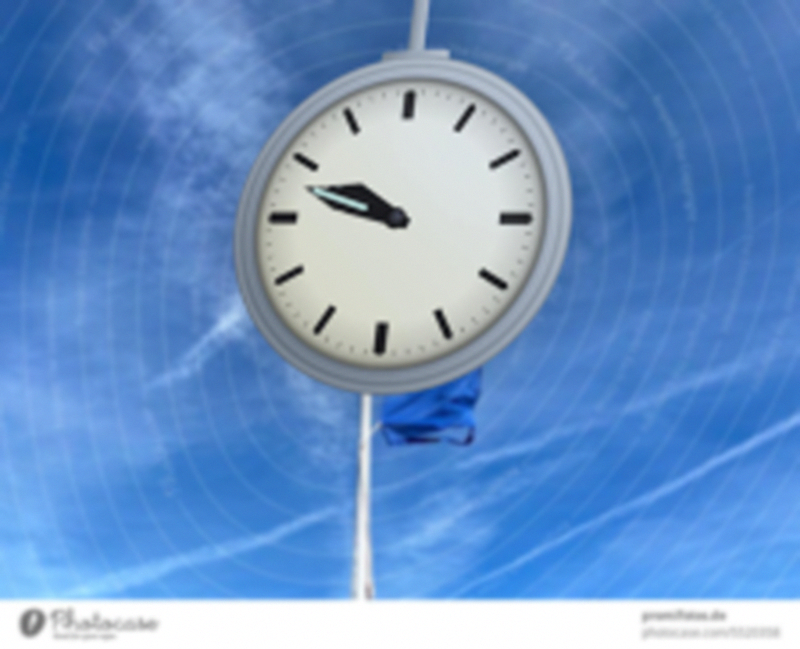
9:48
